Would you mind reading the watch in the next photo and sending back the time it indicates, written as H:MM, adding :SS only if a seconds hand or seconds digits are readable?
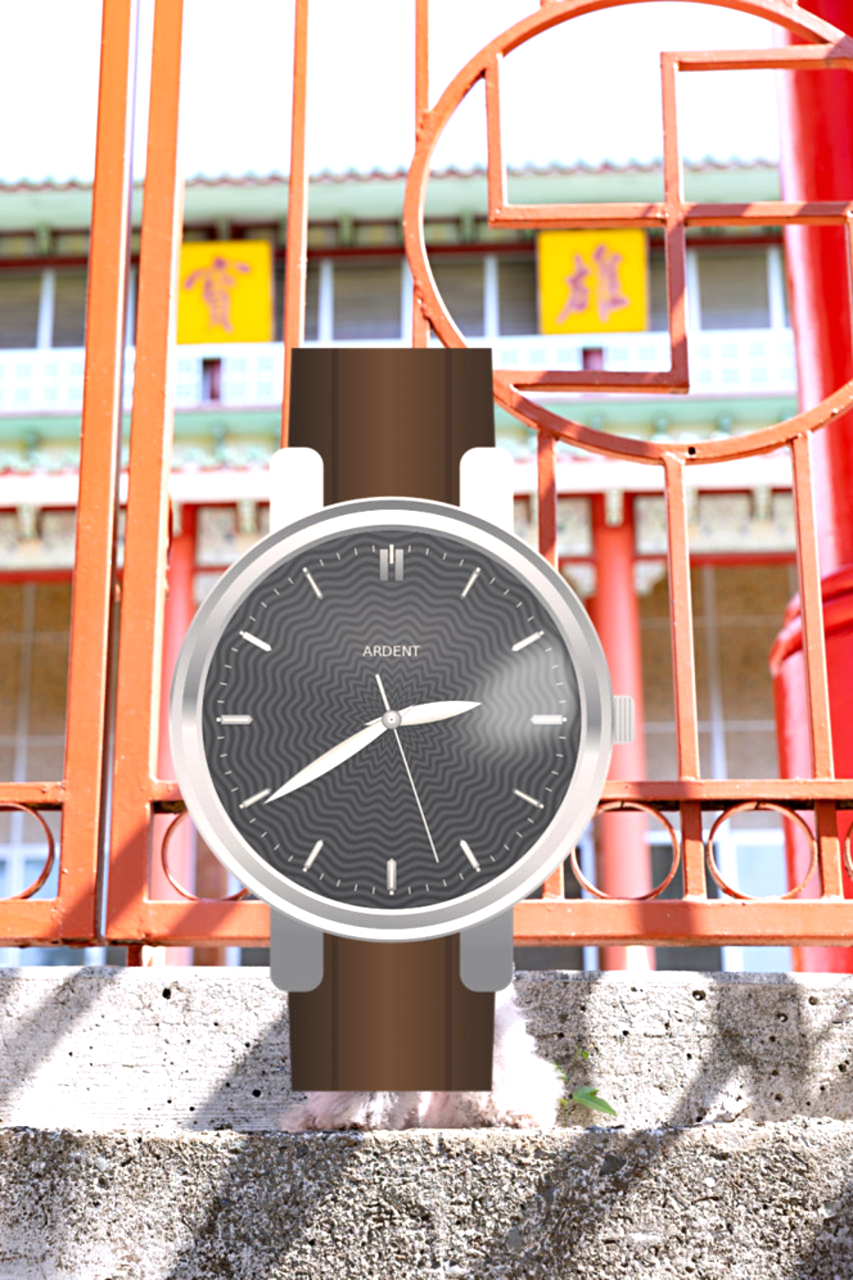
2:39:27
